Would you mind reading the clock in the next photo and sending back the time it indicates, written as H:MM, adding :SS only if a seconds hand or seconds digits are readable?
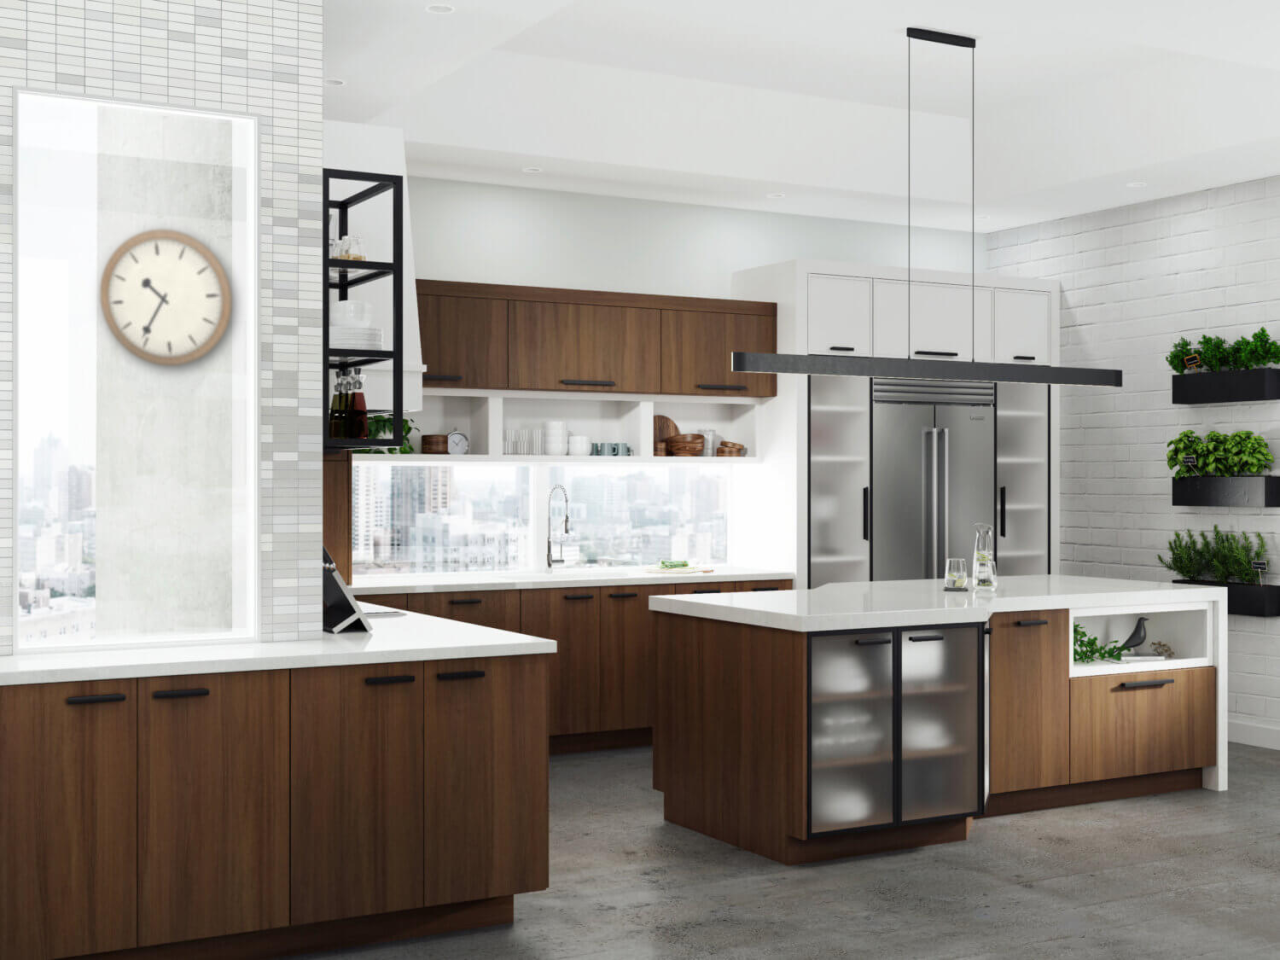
10:36
